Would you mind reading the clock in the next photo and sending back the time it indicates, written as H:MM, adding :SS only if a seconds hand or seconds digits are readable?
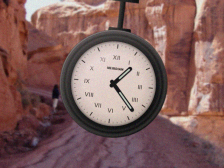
1:23
